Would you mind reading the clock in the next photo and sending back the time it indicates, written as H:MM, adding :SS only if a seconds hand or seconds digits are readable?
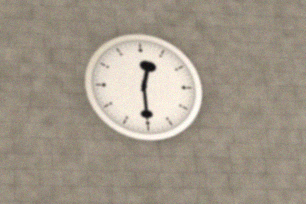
12:30
